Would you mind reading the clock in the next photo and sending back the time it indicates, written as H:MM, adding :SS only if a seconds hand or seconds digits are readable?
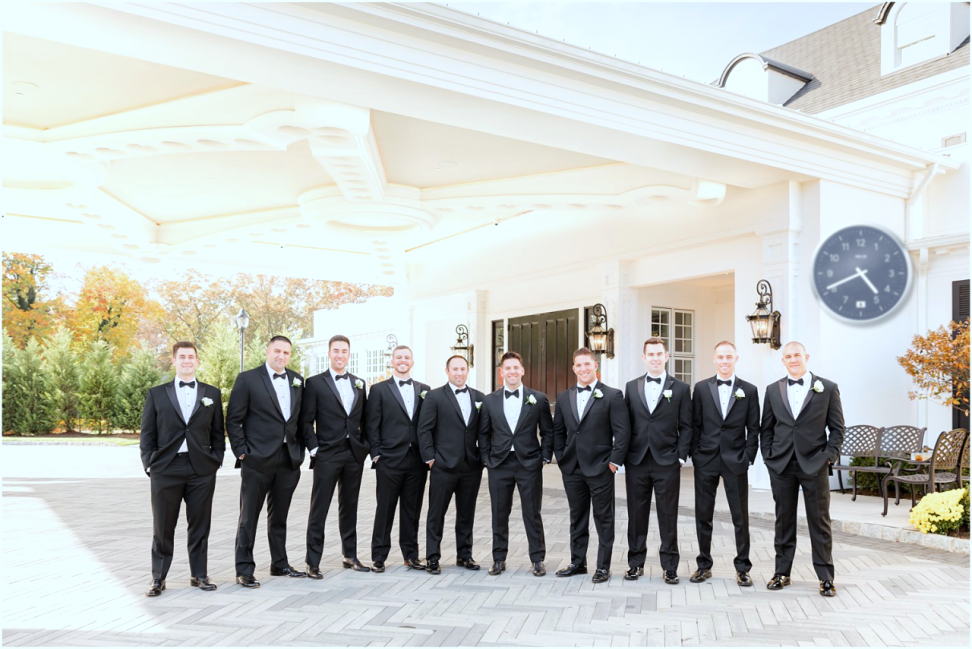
4:41
